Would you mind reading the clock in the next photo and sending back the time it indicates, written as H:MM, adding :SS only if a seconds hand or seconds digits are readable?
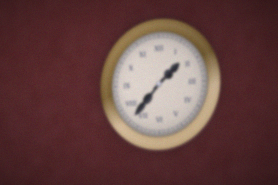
1:37
